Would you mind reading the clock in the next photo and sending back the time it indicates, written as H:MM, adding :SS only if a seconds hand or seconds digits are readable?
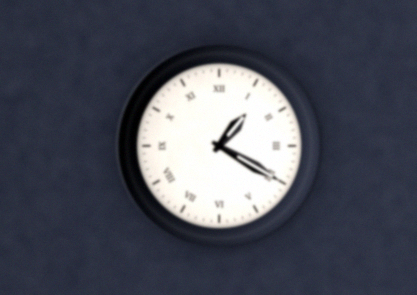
1:20
